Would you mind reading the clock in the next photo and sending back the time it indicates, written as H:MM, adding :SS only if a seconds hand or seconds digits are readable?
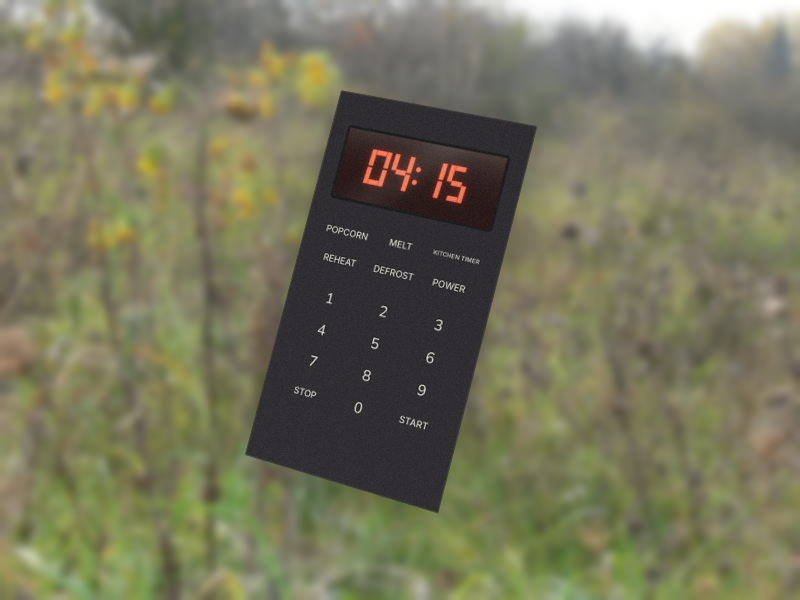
4:15
